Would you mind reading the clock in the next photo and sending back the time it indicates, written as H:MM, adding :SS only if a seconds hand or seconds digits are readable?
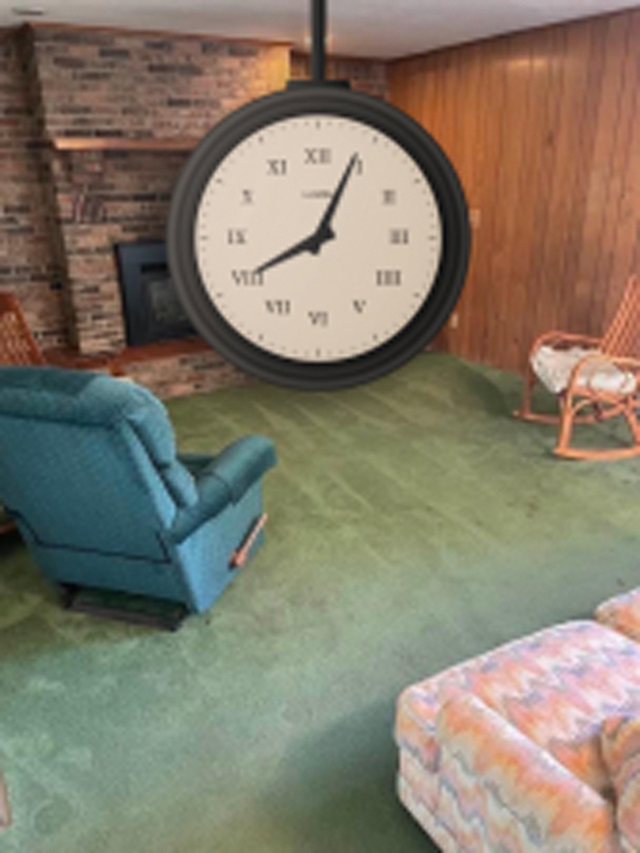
8:04
